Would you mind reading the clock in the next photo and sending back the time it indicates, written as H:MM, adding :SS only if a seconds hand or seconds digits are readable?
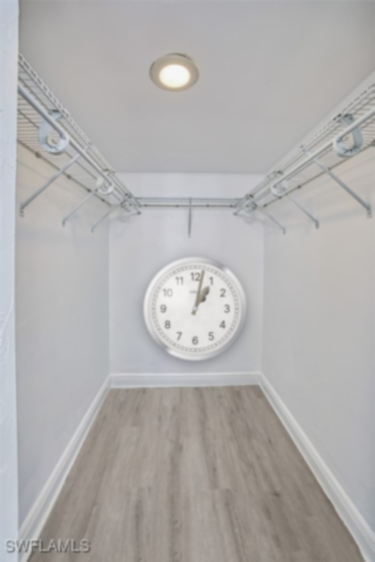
1:02
